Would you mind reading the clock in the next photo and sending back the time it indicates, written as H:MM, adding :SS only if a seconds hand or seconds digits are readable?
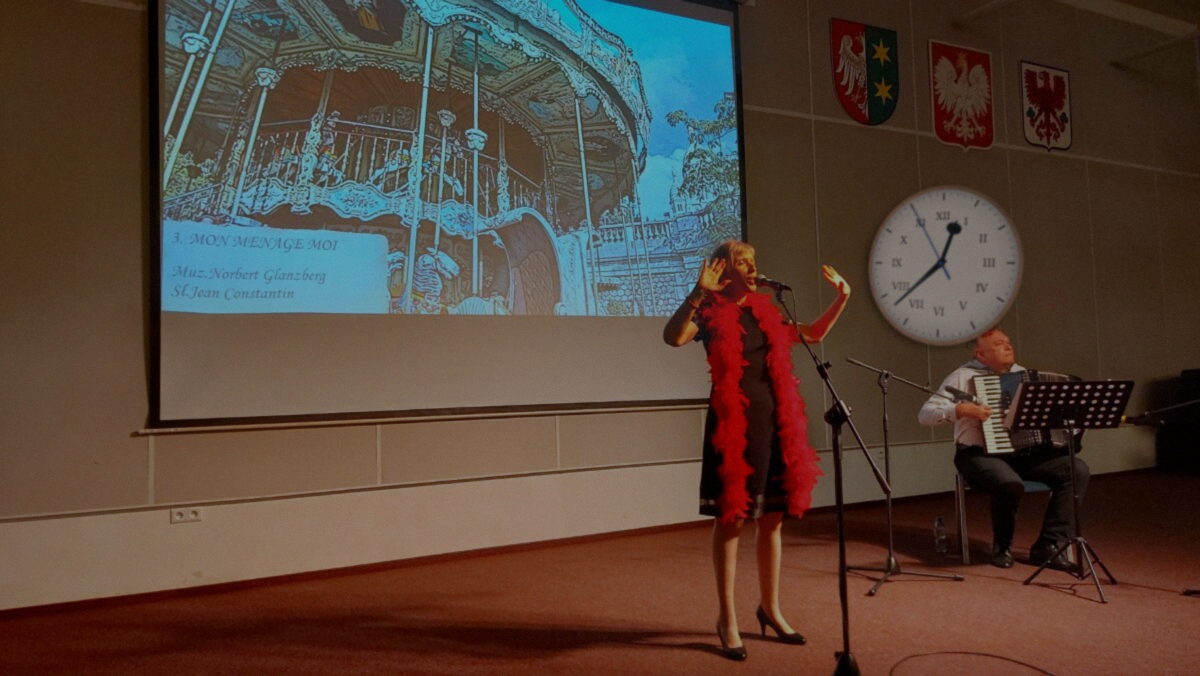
12:37:55
